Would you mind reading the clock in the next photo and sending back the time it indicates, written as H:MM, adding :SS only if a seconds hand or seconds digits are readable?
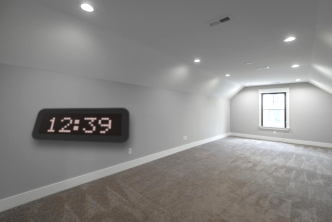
12:39
